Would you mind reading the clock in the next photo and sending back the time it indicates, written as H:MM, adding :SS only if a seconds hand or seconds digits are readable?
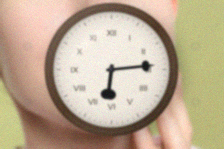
6:14
